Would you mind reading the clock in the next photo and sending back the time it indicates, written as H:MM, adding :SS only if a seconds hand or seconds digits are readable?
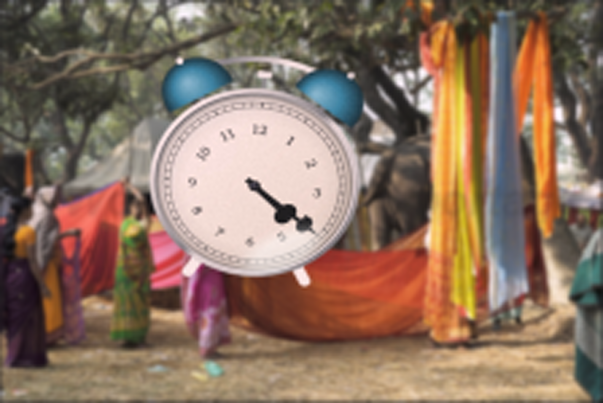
4:21
